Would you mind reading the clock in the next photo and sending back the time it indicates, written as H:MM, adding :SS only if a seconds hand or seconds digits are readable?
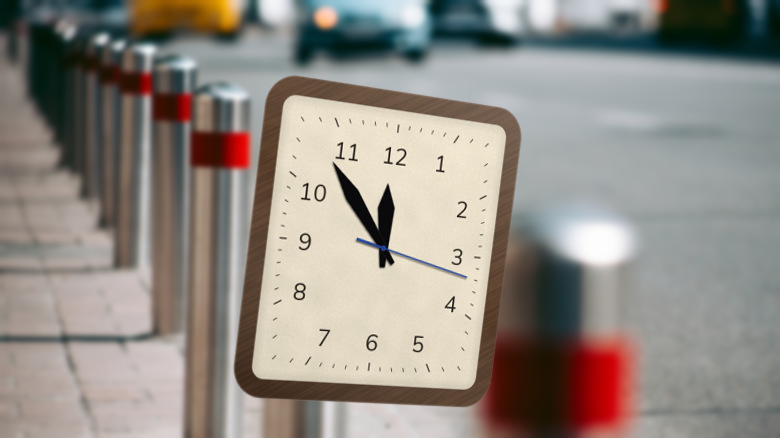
11:53:17
